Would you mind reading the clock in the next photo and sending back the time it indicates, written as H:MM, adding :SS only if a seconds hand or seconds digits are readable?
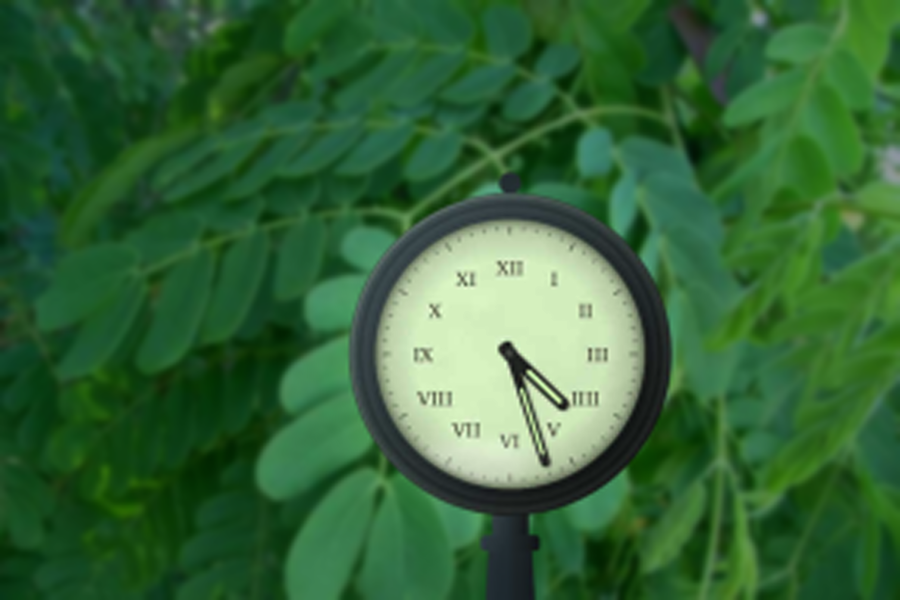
4:27
